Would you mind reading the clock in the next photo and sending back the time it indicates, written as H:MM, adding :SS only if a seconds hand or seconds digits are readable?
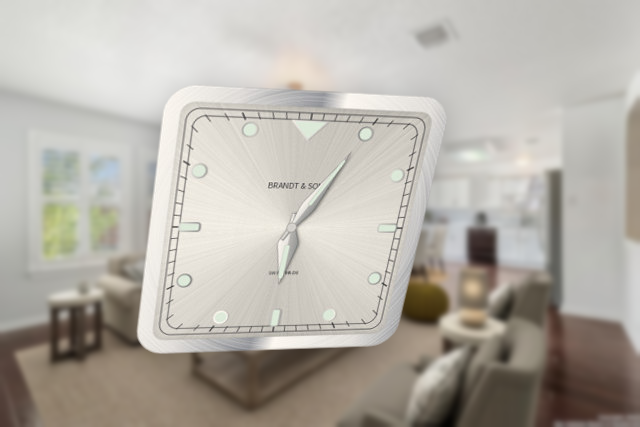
6:05
